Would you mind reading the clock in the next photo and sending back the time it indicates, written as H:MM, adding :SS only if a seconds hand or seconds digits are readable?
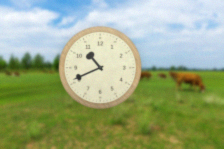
10:41
